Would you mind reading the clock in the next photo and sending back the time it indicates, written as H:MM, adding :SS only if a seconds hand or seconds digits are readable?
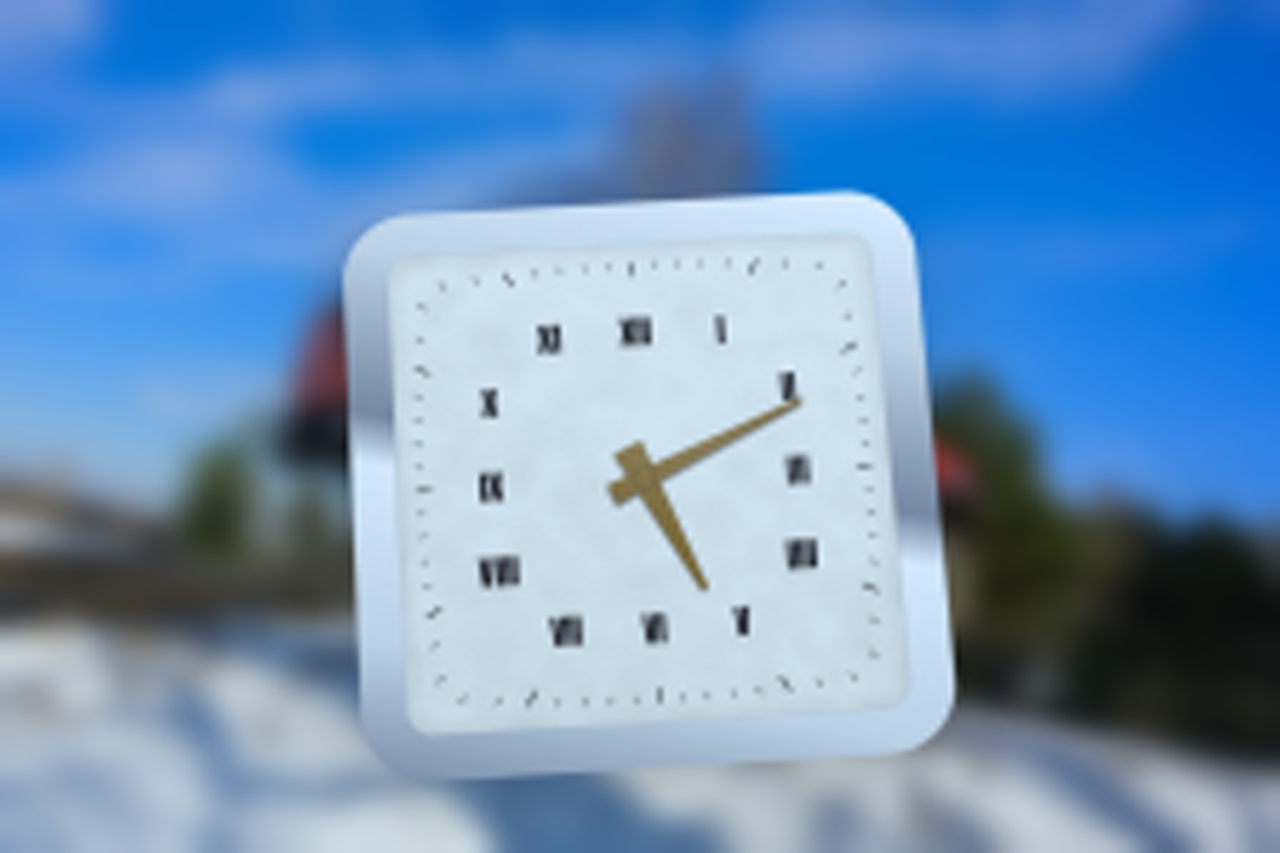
5:11
